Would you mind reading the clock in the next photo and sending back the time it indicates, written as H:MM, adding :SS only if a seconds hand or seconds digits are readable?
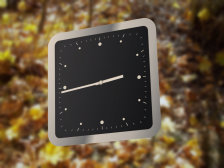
2:44
